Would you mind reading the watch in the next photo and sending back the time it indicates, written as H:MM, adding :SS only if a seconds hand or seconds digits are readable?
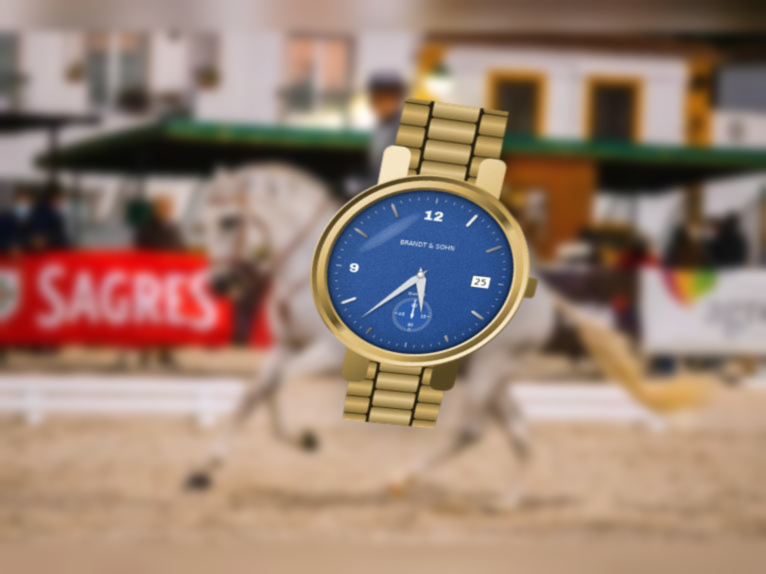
5:37
